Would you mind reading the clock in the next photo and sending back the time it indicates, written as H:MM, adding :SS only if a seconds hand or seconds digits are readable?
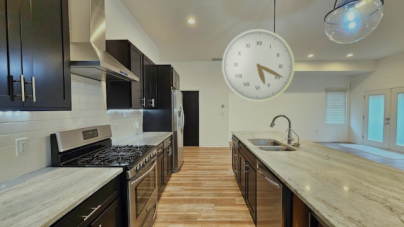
5:19
